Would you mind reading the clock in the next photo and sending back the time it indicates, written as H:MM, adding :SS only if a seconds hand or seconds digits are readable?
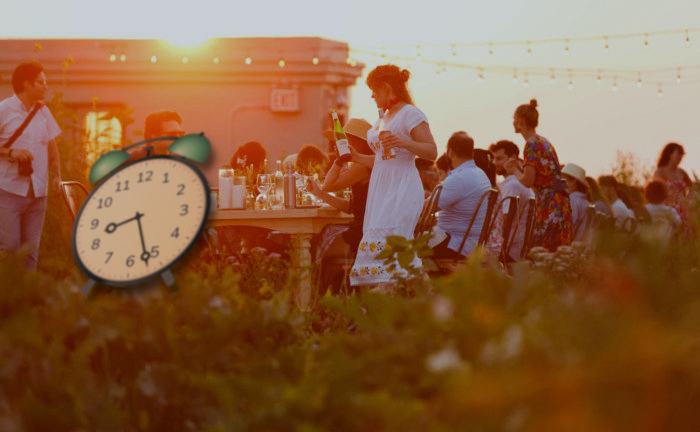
8:27
